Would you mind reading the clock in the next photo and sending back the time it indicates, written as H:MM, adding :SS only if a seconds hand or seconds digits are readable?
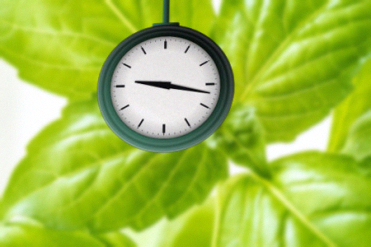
9:17
